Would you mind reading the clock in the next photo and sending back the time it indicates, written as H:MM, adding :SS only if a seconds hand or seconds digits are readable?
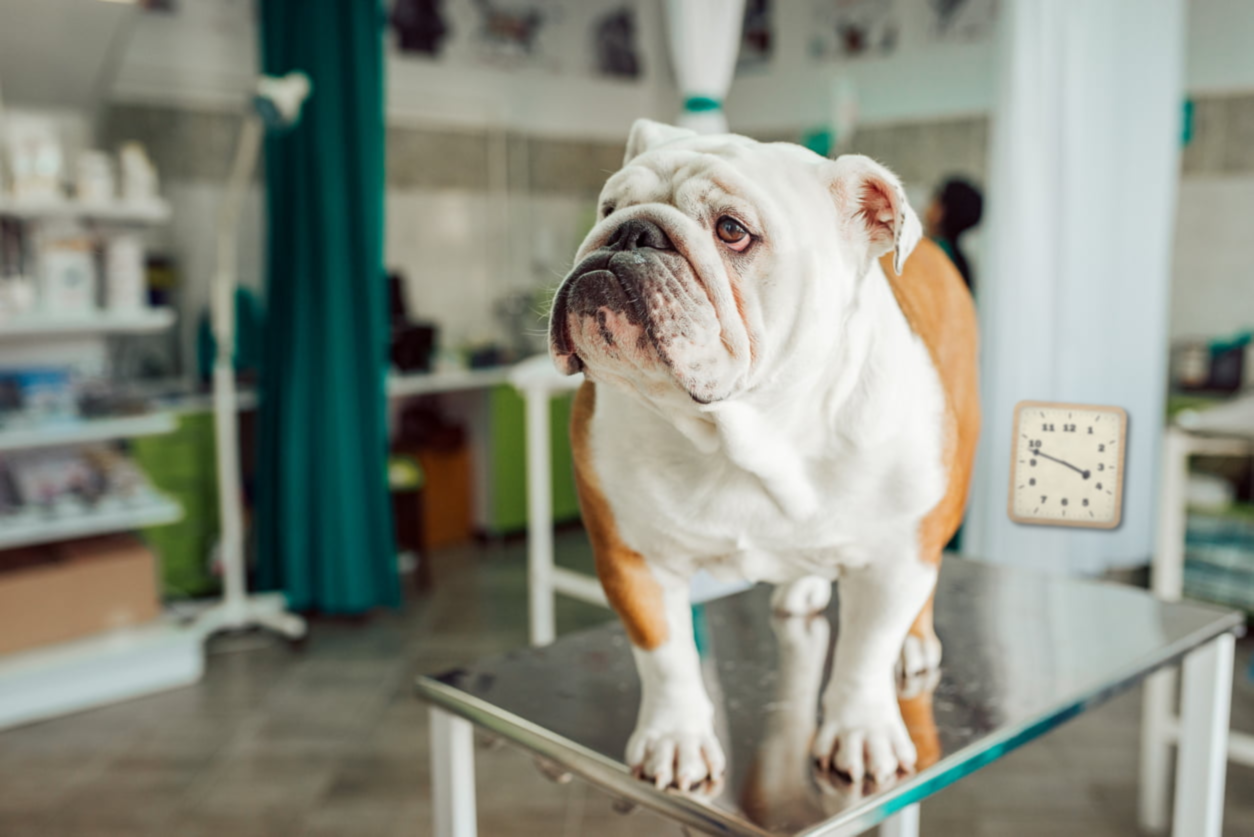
3:48
